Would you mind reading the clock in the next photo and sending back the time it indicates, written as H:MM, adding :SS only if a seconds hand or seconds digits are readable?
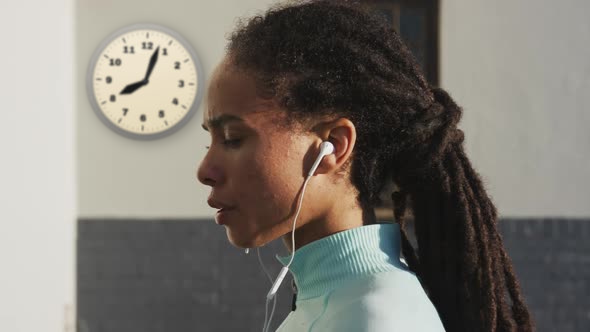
8:03
